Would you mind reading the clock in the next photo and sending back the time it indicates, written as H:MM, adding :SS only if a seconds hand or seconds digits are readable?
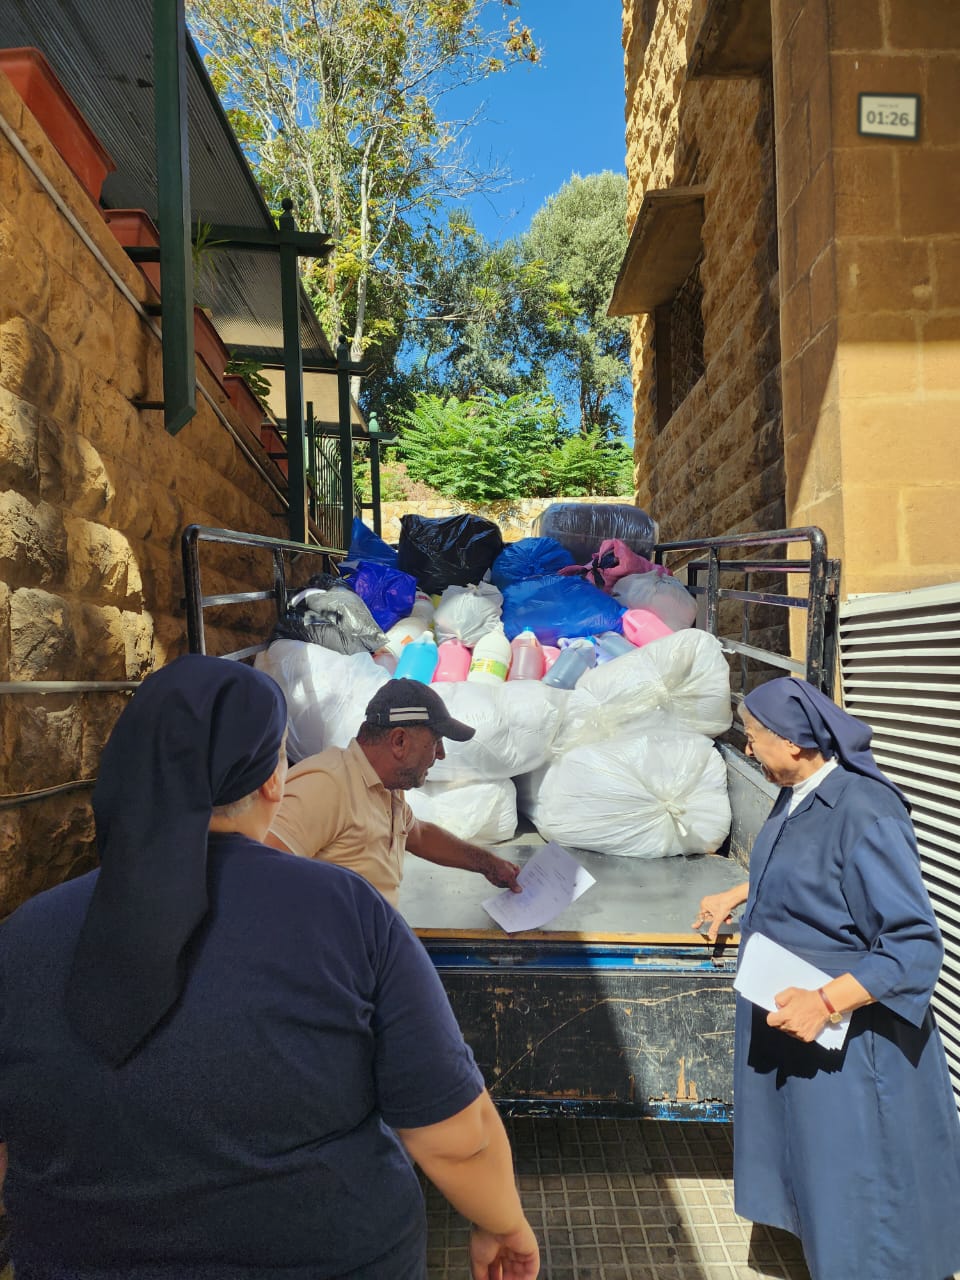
1:26
